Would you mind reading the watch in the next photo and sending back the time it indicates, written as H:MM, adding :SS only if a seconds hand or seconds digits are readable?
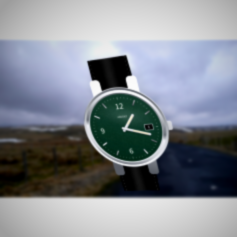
1:18
